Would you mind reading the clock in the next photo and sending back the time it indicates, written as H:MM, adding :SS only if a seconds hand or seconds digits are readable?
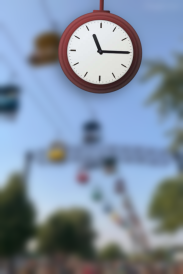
11:15
